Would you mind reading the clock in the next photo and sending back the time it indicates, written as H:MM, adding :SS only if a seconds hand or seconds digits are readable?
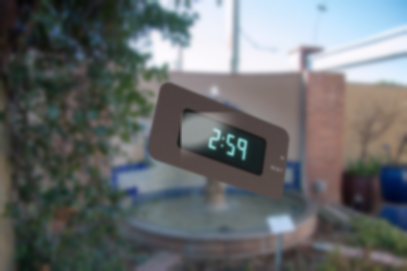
2:59
